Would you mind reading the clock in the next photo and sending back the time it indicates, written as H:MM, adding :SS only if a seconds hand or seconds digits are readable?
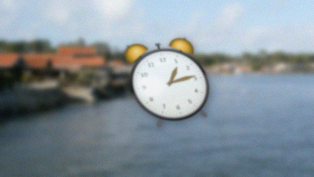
1:14
